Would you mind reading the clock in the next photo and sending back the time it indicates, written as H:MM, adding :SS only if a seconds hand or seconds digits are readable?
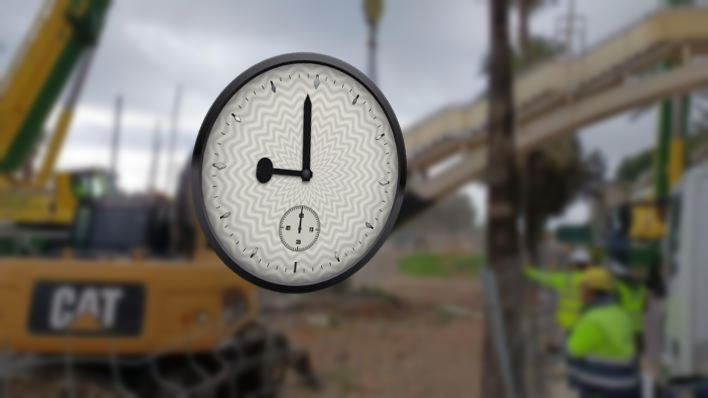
8:59
